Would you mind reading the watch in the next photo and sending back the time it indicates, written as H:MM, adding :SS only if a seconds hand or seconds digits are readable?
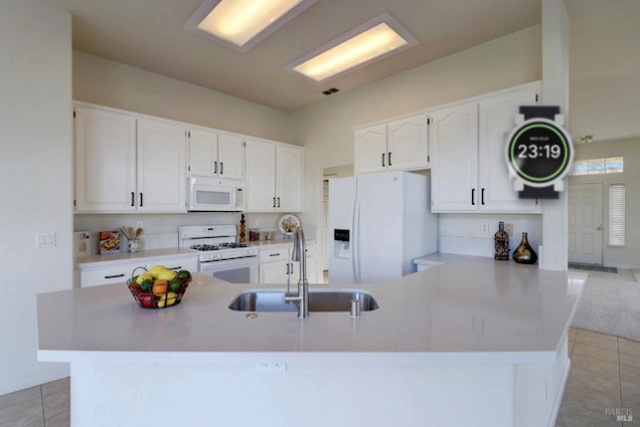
23:19
